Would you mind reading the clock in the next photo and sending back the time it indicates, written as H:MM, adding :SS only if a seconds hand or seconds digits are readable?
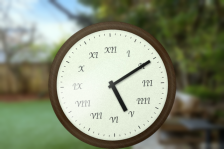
5:10
